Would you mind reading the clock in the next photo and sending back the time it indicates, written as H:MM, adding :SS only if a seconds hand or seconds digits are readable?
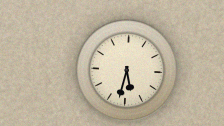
5:32
